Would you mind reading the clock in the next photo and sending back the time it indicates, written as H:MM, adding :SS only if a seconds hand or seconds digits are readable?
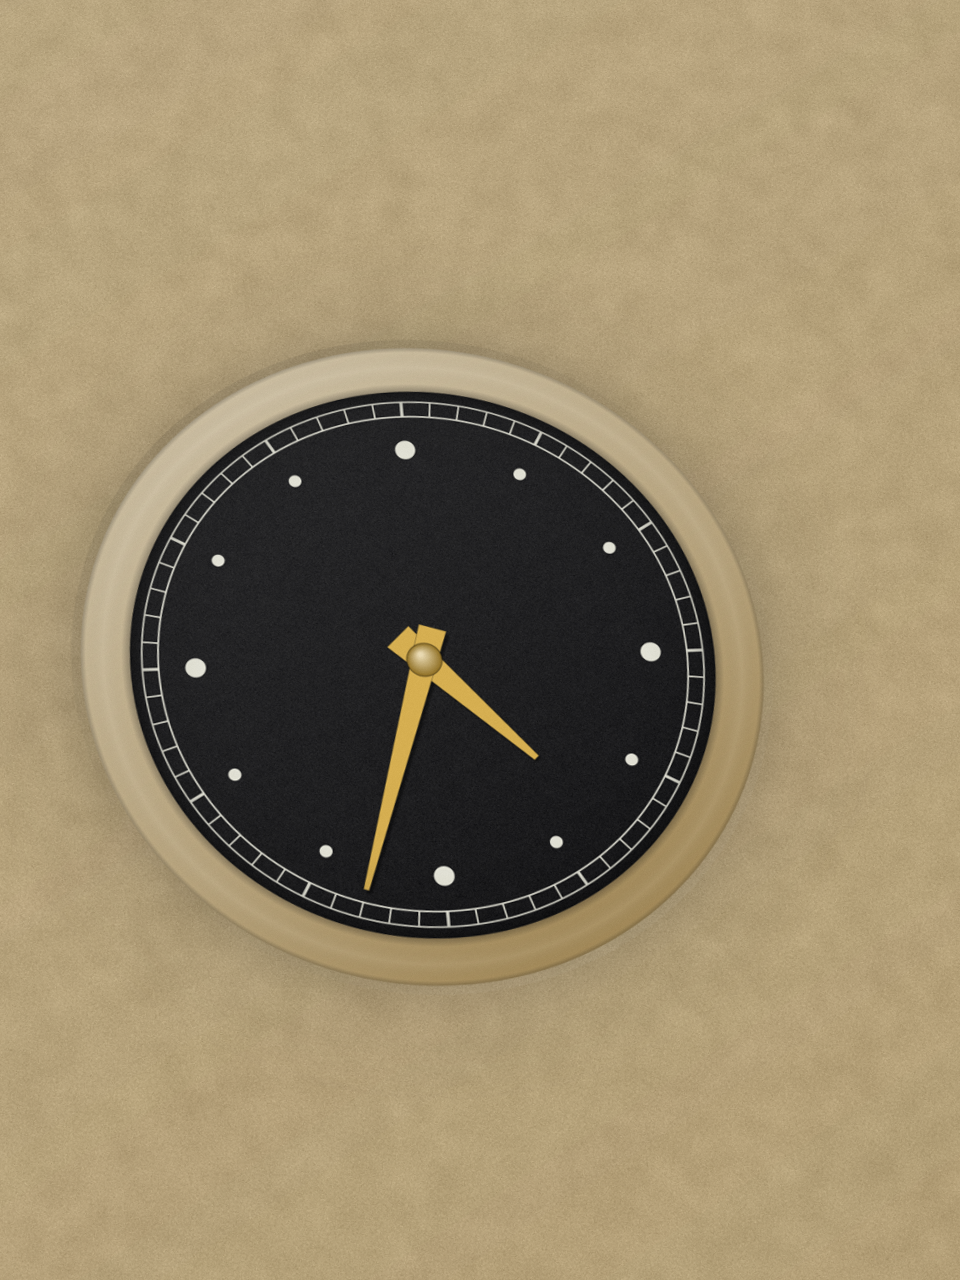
4:33
